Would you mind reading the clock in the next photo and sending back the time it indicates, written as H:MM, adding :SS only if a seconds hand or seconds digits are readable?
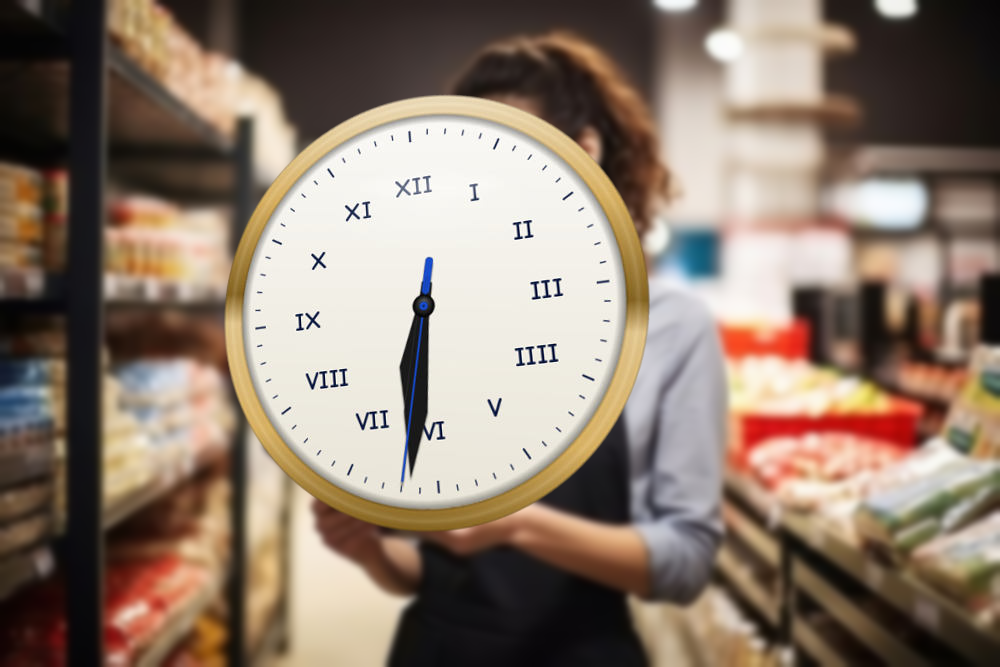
6:31:32
